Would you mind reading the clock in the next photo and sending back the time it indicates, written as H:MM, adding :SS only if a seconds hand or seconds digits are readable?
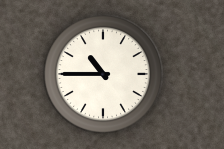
10:45
